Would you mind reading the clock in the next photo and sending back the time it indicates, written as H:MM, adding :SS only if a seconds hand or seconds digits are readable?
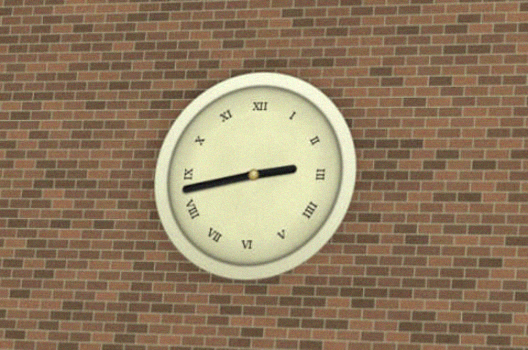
2:43
